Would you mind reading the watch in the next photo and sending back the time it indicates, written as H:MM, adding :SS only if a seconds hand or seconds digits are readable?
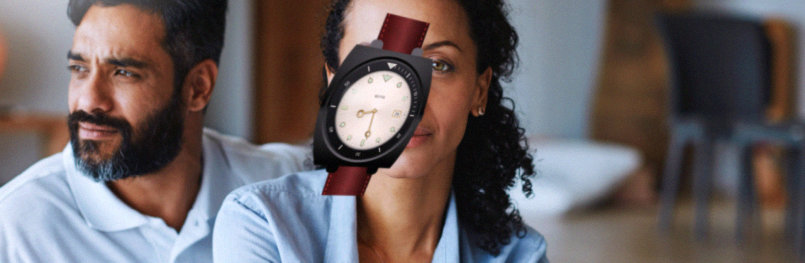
8:29
